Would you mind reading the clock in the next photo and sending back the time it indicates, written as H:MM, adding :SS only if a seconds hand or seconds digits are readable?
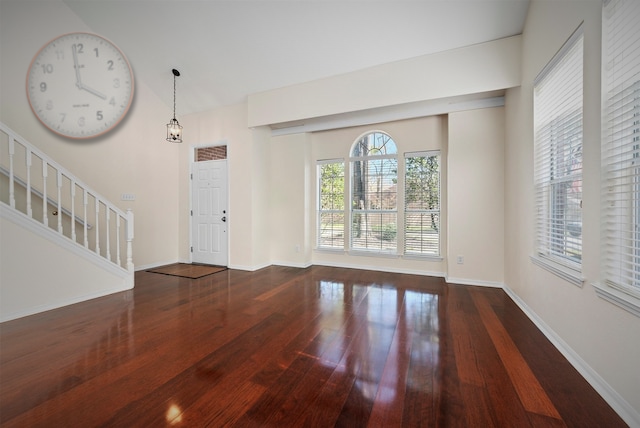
3:59
